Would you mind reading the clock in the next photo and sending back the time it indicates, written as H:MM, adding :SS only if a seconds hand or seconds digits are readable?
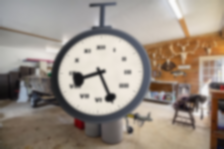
8:26
